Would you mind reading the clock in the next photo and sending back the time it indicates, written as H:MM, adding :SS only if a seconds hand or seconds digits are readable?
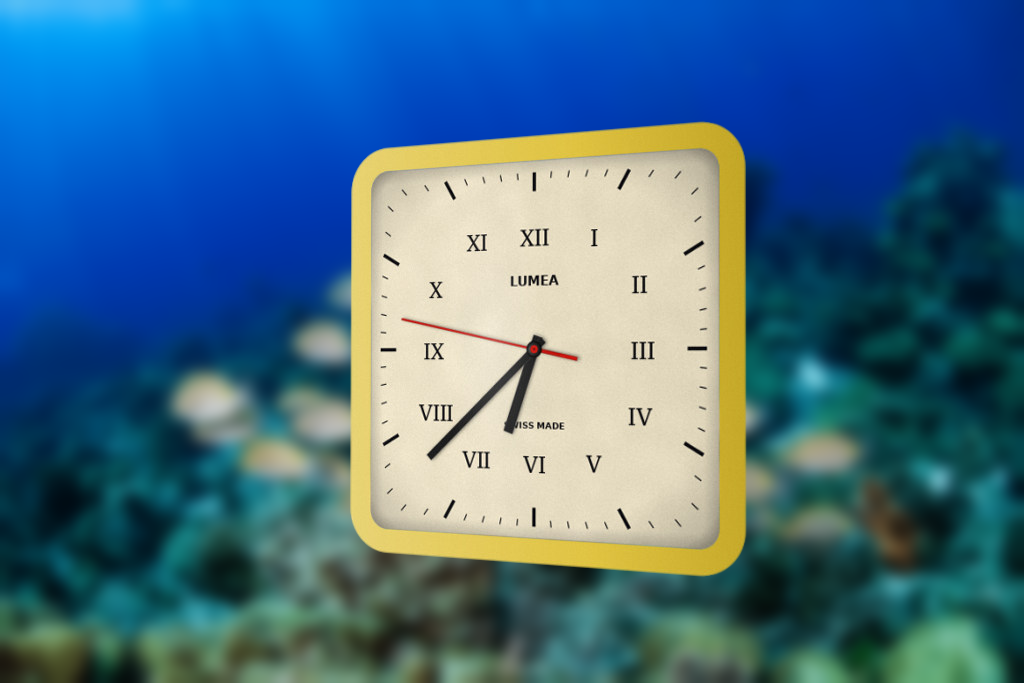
6:37:47
